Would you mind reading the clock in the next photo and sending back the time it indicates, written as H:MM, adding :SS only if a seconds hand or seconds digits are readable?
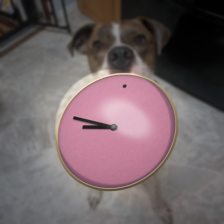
8:46
